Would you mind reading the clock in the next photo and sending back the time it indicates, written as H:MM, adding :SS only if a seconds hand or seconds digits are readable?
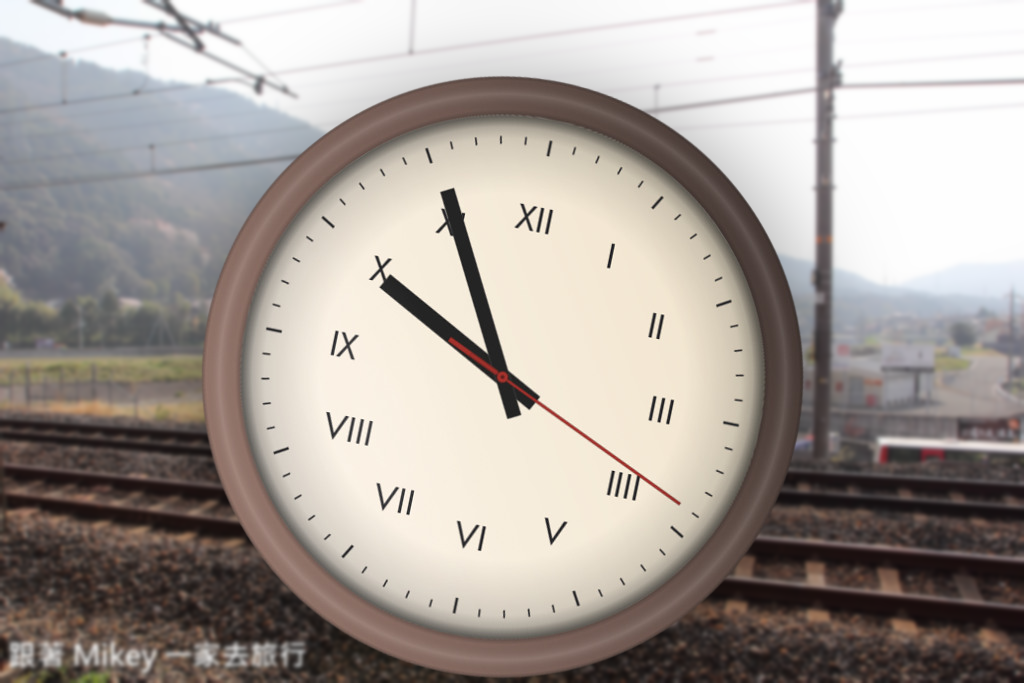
9:55:19
